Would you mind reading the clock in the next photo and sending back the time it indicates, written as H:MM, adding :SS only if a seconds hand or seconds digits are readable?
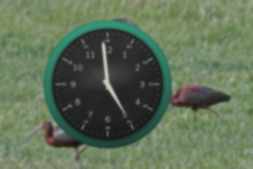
4:59
